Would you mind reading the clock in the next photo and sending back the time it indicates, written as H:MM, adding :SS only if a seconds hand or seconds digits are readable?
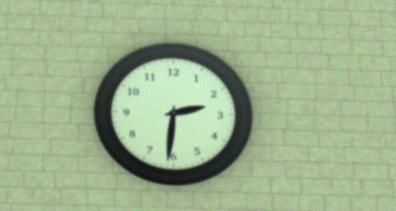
2:31
